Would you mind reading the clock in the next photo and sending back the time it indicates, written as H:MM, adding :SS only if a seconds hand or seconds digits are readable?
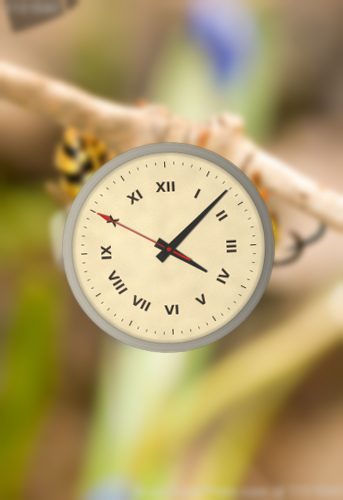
4:07:50
